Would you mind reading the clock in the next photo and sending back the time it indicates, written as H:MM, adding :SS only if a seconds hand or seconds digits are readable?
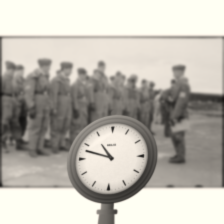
10:48
